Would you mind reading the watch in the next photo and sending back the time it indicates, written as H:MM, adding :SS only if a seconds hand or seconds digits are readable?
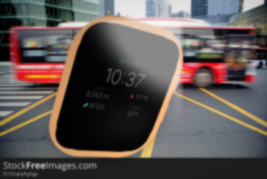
10:37
